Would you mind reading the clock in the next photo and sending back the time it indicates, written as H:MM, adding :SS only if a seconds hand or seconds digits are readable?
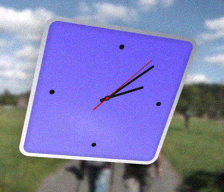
2:07:06
